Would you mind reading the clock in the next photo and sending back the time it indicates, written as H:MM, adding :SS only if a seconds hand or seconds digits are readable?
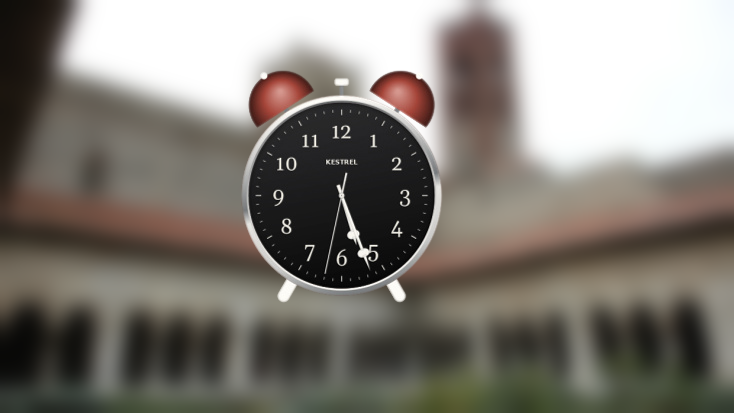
5:26:32
